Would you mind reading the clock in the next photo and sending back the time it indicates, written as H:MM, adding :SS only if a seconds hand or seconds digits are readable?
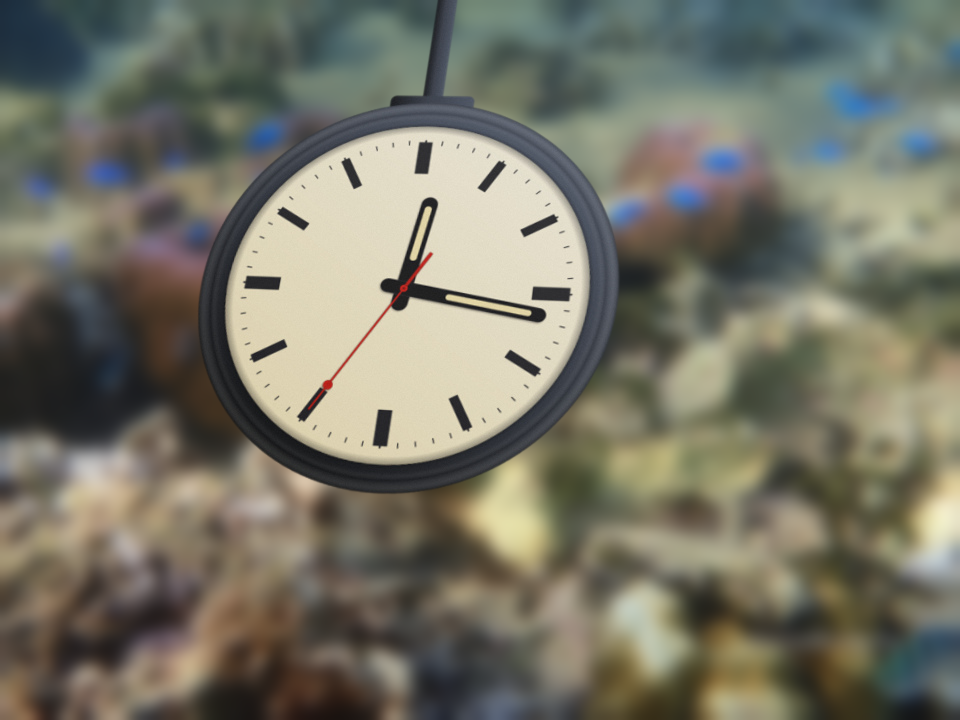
12:16:35
